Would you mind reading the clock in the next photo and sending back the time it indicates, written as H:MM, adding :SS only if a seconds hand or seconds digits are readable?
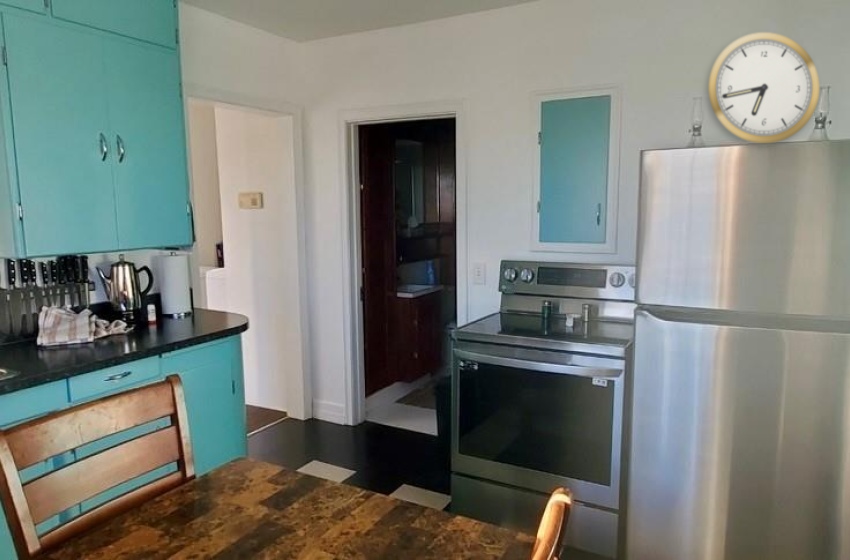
6:43
